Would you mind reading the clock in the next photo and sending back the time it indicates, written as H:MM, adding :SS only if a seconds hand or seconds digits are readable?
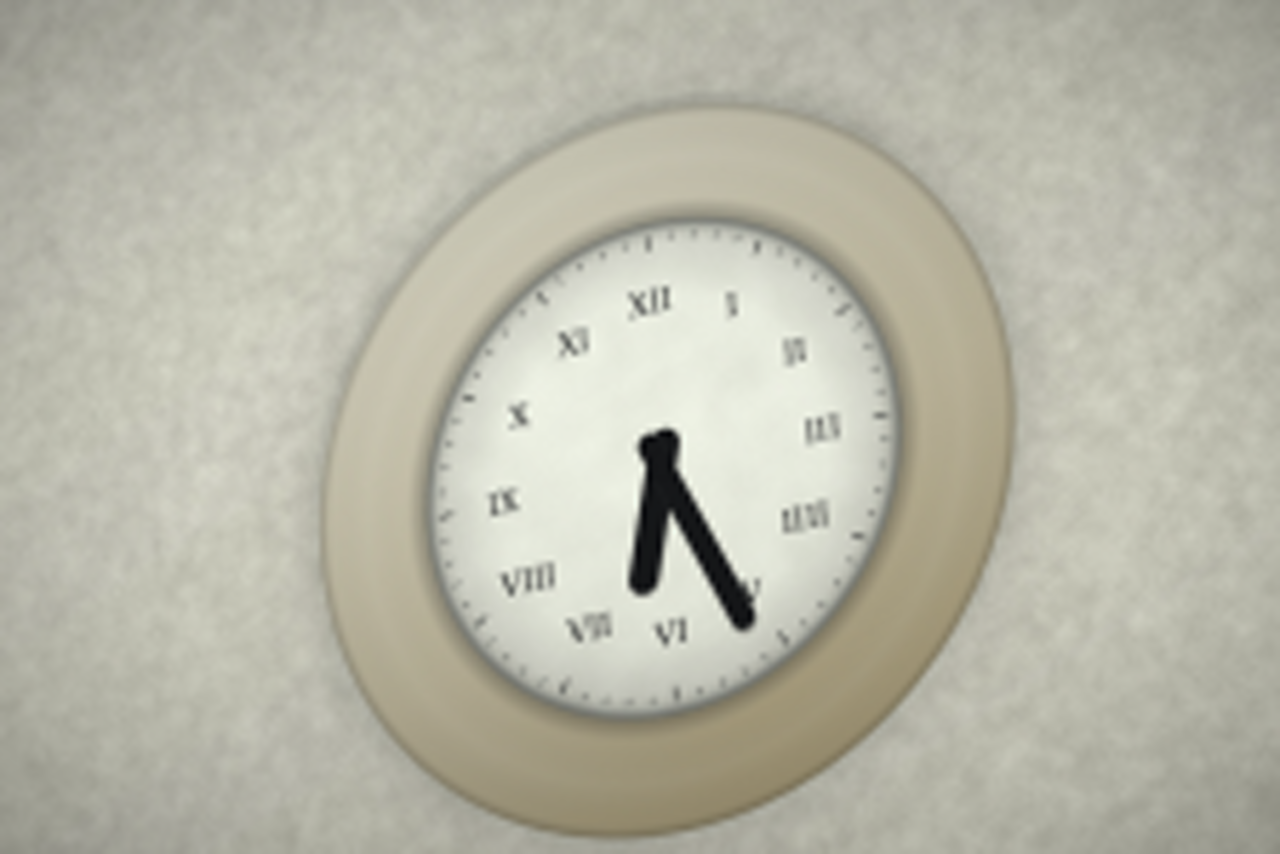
6:26
